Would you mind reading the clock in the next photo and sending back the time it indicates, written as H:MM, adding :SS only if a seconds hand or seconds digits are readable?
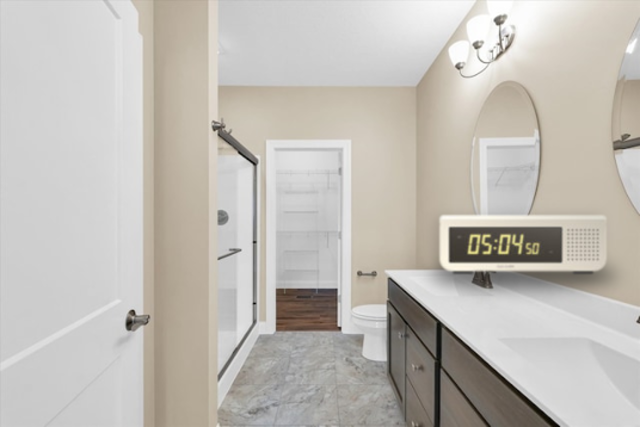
5:04:50
